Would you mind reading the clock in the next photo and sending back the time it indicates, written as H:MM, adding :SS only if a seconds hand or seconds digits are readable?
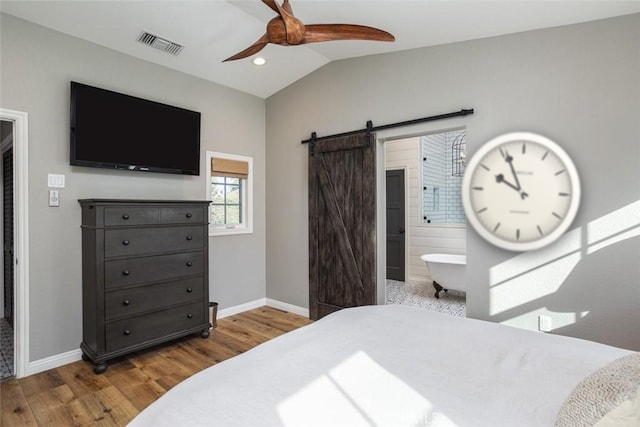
9:56
